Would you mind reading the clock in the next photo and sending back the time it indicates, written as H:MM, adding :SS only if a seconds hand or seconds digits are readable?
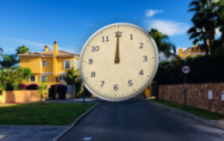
12:00
